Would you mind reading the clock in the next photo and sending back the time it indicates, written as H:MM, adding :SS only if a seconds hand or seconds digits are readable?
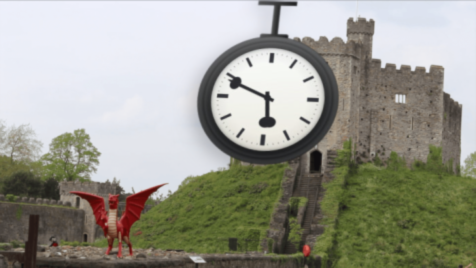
5:49
